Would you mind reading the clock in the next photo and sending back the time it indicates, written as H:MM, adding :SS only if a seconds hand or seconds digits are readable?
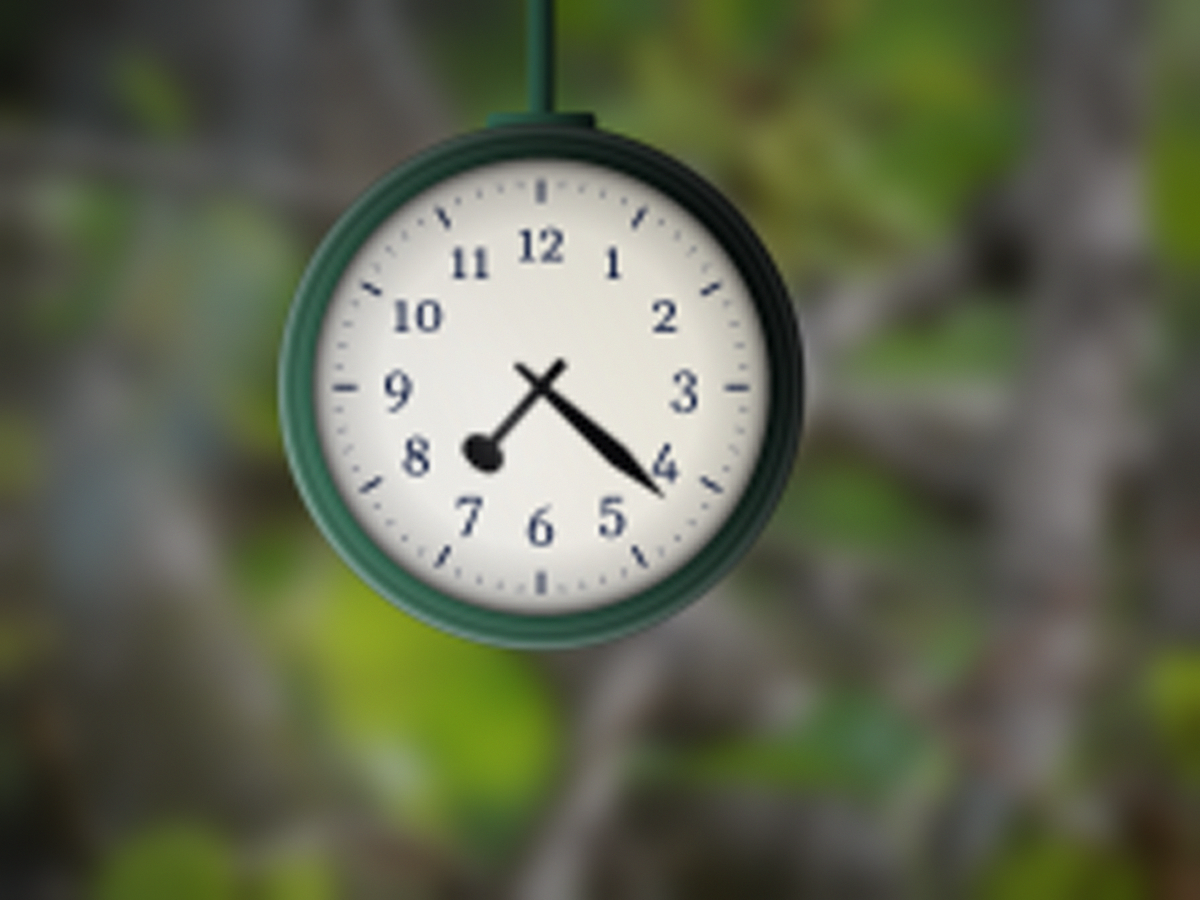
7:22
